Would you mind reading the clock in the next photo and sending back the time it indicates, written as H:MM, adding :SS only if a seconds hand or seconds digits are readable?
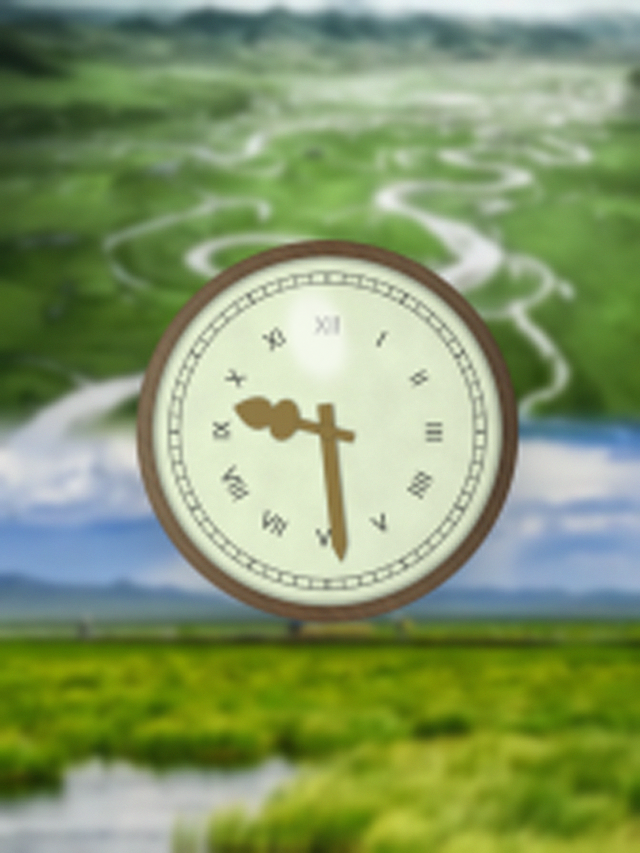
9:29
